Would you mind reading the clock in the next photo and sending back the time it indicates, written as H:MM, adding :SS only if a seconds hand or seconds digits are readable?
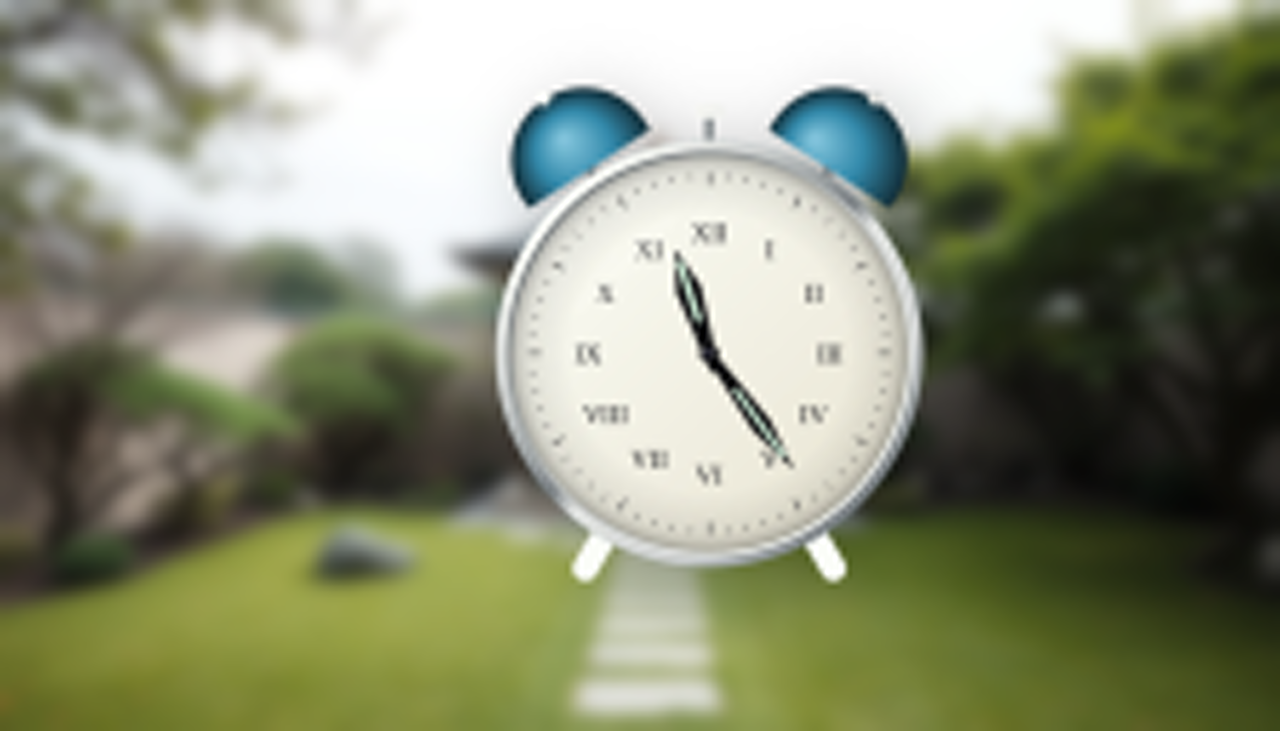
11:24
